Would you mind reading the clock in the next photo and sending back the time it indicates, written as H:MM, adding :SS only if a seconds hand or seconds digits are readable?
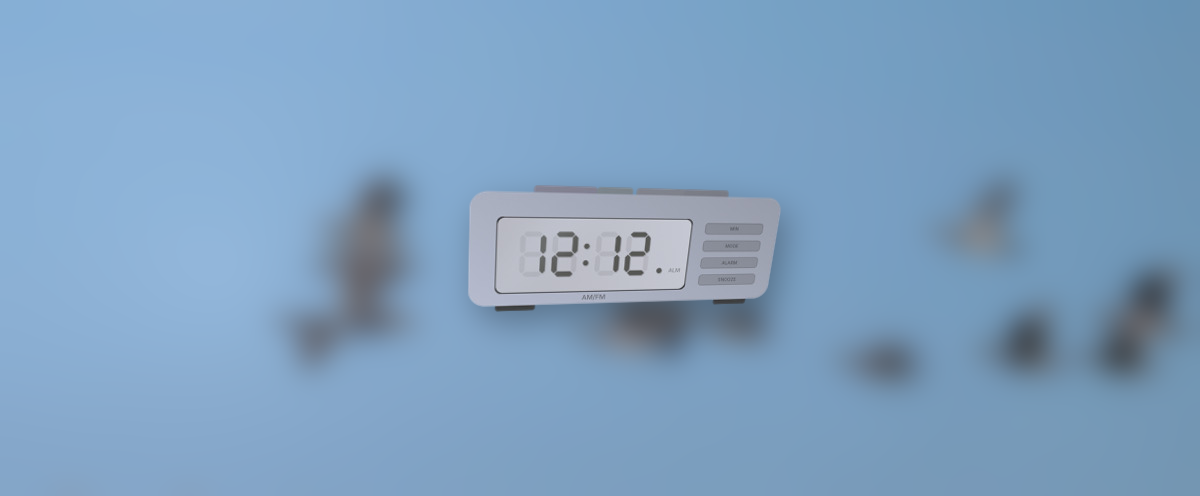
12:12
